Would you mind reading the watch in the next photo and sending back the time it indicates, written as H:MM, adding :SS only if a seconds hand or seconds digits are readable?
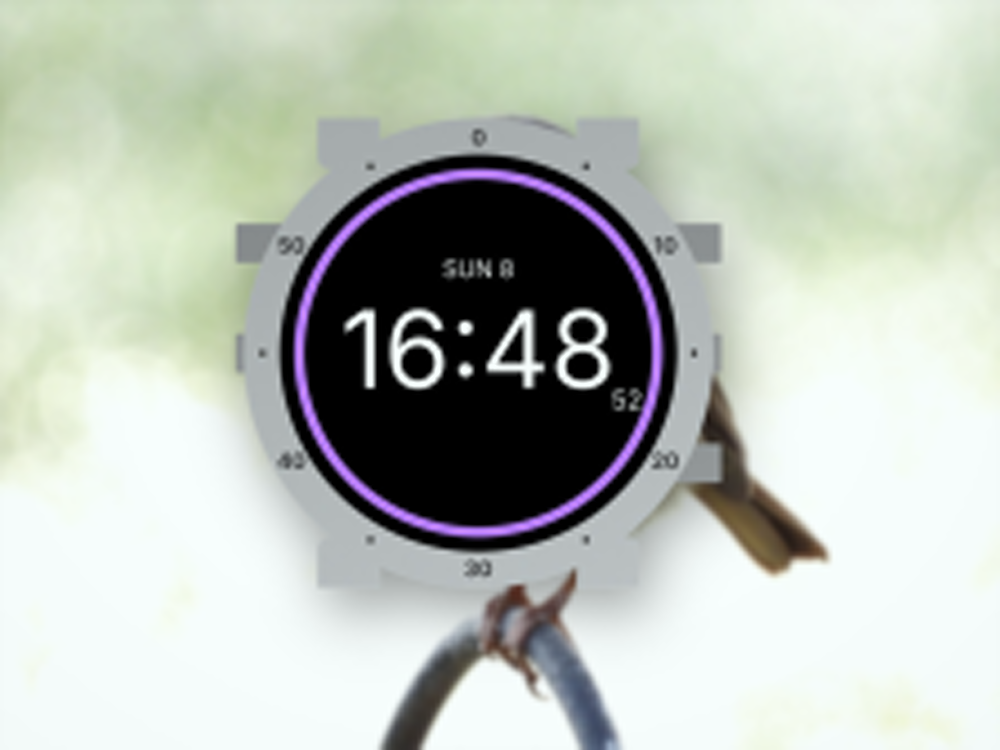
16:48
